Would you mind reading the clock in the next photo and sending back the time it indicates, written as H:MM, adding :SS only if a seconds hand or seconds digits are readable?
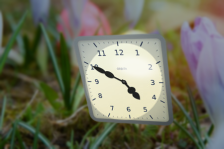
4:50
